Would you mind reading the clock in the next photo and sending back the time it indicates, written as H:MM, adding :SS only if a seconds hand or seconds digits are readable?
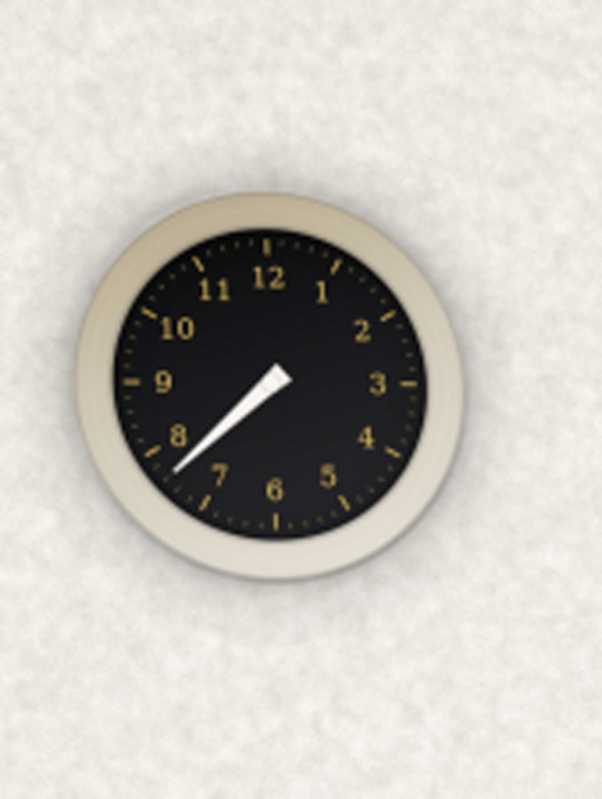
7:38
